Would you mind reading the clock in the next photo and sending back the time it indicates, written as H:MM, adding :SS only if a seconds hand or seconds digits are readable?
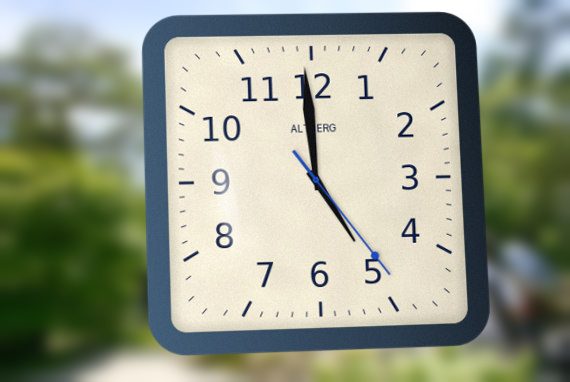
4:59:24
